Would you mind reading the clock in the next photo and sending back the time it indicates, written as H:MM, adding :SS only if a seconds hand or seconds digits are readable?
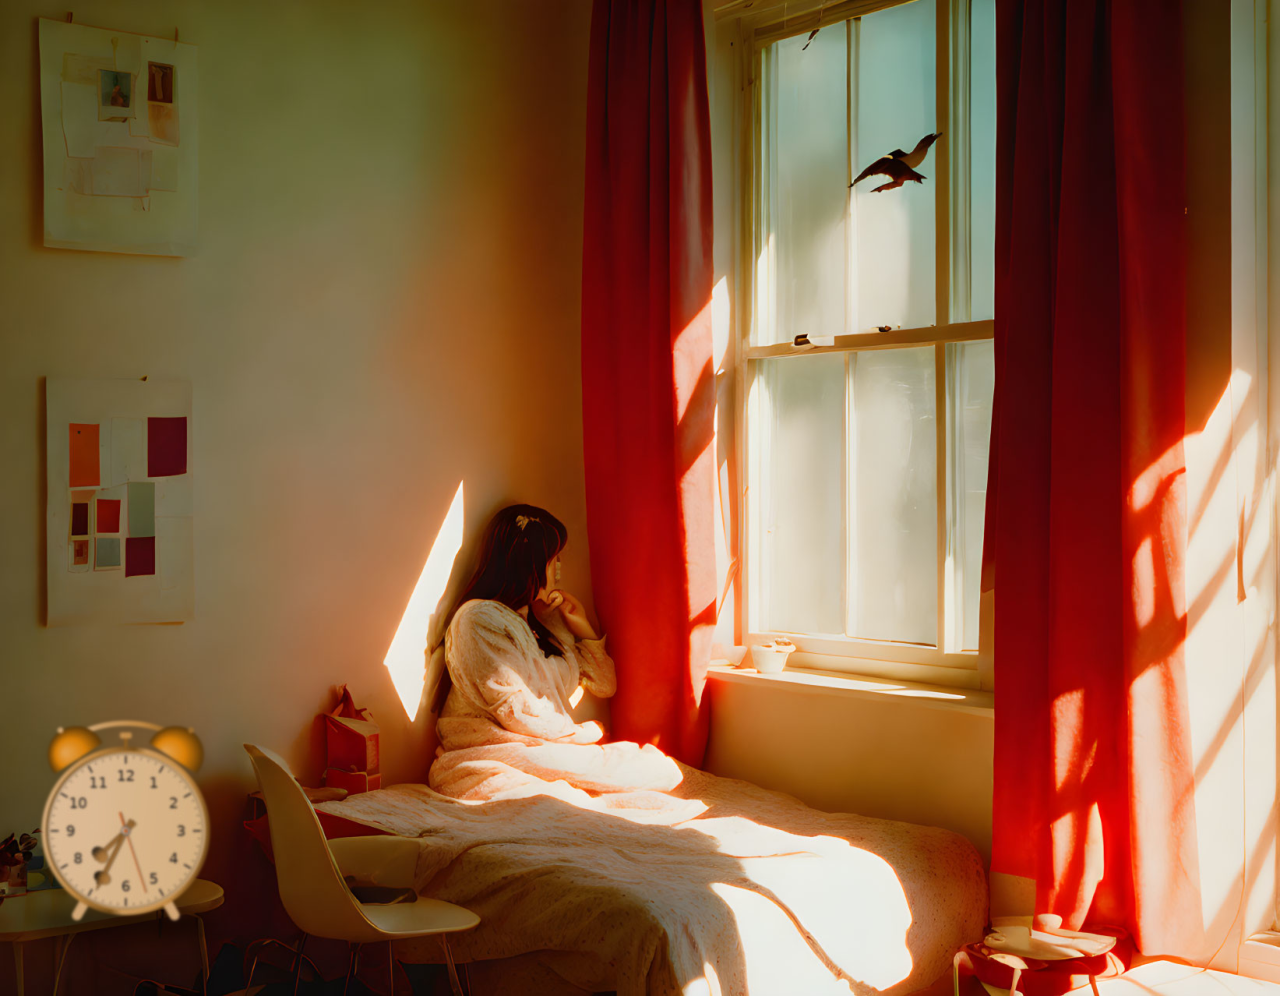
7:34:27
